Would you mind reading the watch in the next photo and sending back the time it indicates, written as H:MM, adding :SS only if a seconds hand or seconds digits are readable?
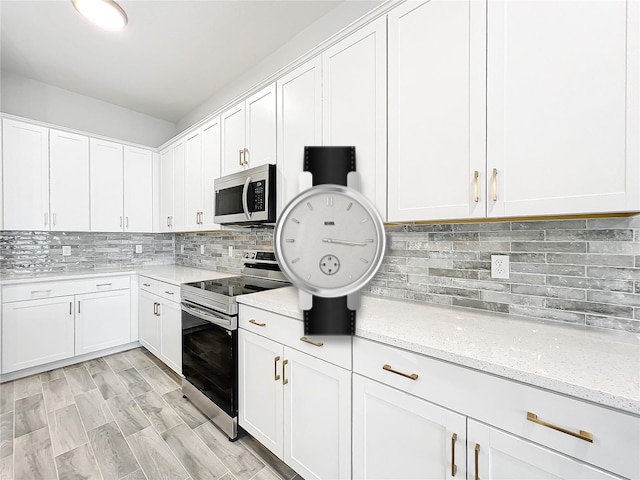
3:16
